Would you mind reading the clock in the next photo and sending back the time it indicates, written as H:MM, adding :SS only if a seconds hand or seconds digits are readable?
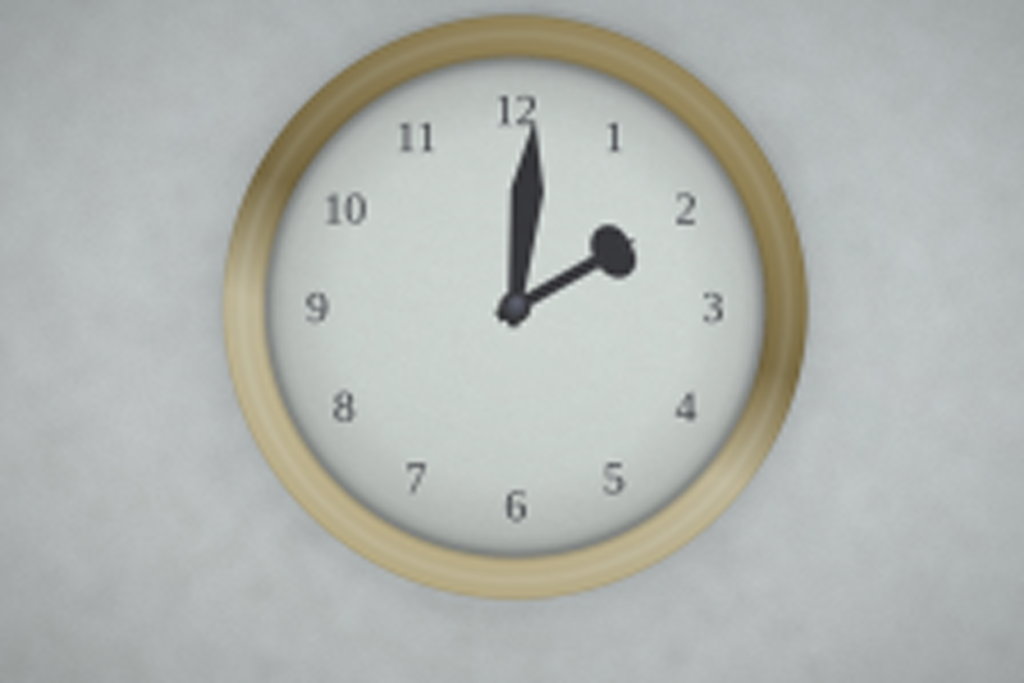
2:01
